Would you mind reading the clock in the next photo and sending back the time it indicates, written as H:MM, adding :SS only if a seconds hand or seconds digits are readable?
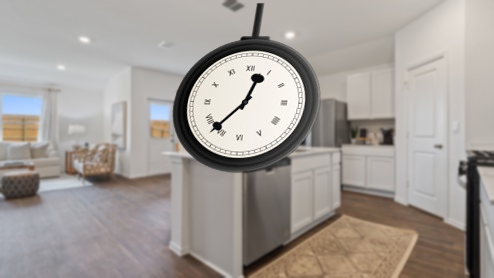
12:37
